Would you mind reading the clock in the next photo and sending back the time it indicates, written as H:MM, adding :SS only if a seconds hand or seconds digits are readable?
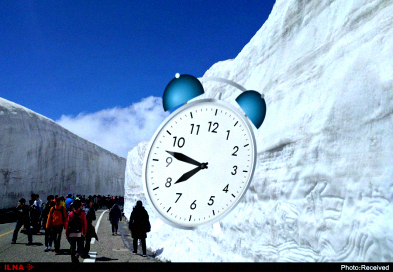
7:47
